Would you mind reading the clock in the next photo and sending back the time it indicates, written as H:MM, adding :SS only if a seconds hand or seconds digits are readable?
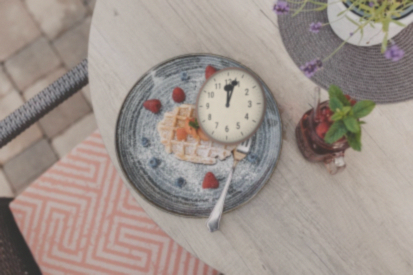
12:03
